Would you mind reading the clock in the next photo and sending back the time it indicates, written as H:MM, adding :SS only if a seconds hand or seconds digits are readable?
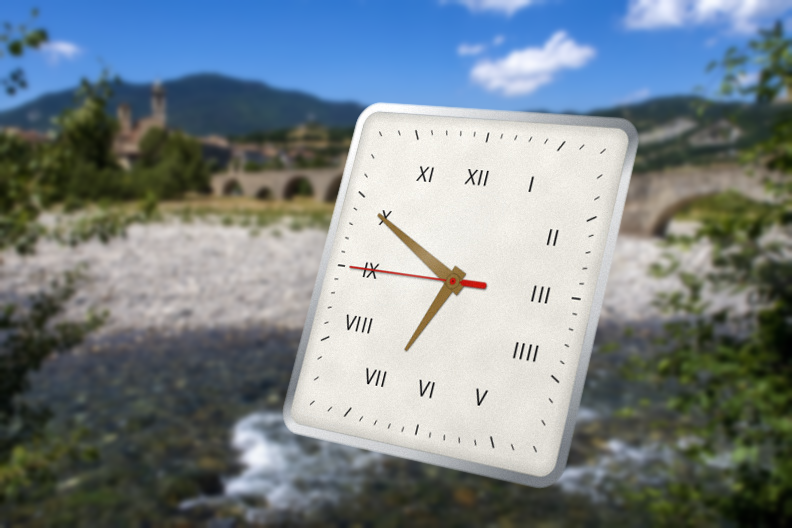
6:49:45
